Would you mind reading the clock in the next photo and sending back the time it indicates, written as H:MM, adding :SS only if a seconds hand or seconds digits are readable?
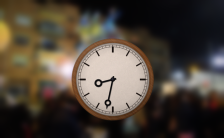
8:32
